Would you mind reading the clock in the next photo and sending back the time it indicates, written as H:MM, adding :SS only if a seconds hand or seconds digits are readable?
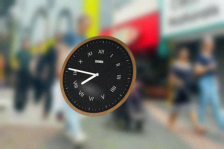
7:46
